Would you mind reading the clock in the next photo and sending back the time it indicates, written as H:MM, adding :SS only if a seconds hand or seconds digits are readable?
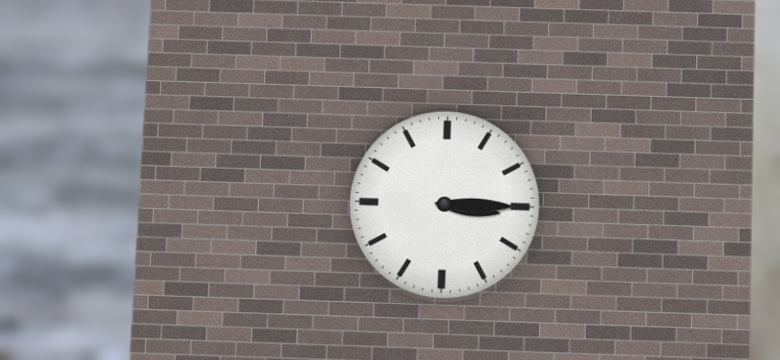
3:15
